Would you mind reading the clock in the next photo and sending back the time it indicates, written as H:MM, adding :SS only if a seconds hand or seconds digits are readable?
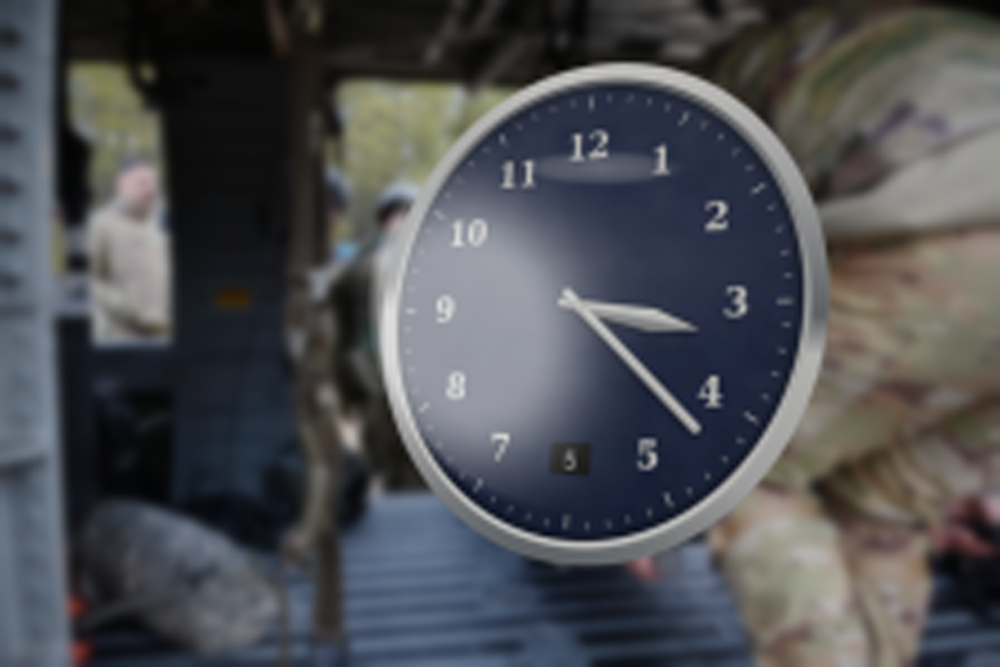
3:22
